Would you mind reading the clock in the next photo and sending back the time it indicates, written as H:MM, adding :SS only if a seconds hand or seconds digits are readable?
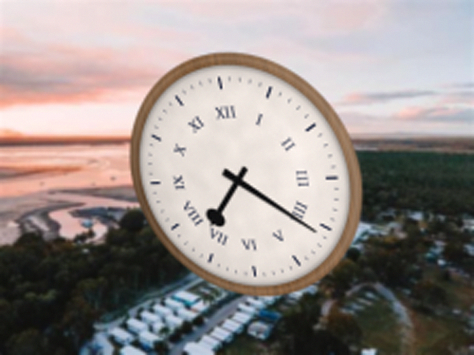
7:21
